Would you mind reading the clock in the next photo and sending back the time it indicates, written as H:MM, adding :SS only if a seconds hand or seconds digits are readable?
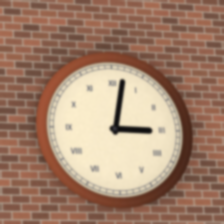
3:02
